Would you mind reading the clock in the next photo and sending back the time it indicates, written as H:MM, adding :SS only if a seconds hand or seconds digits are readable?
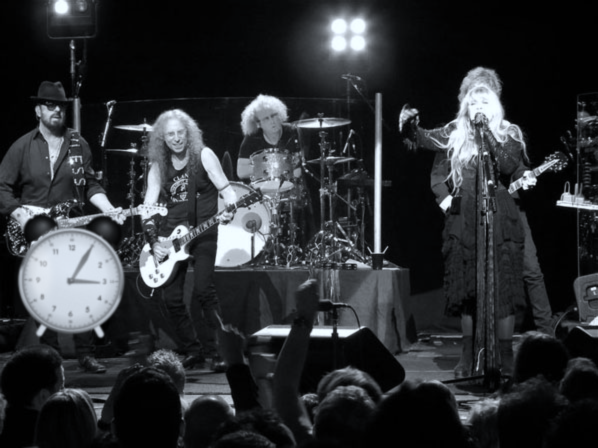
3:05
